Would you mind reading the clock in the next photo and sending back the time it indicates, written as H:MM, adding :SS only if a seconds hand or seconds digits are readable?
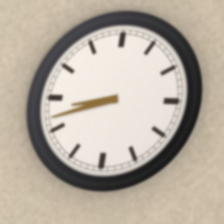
8:42
